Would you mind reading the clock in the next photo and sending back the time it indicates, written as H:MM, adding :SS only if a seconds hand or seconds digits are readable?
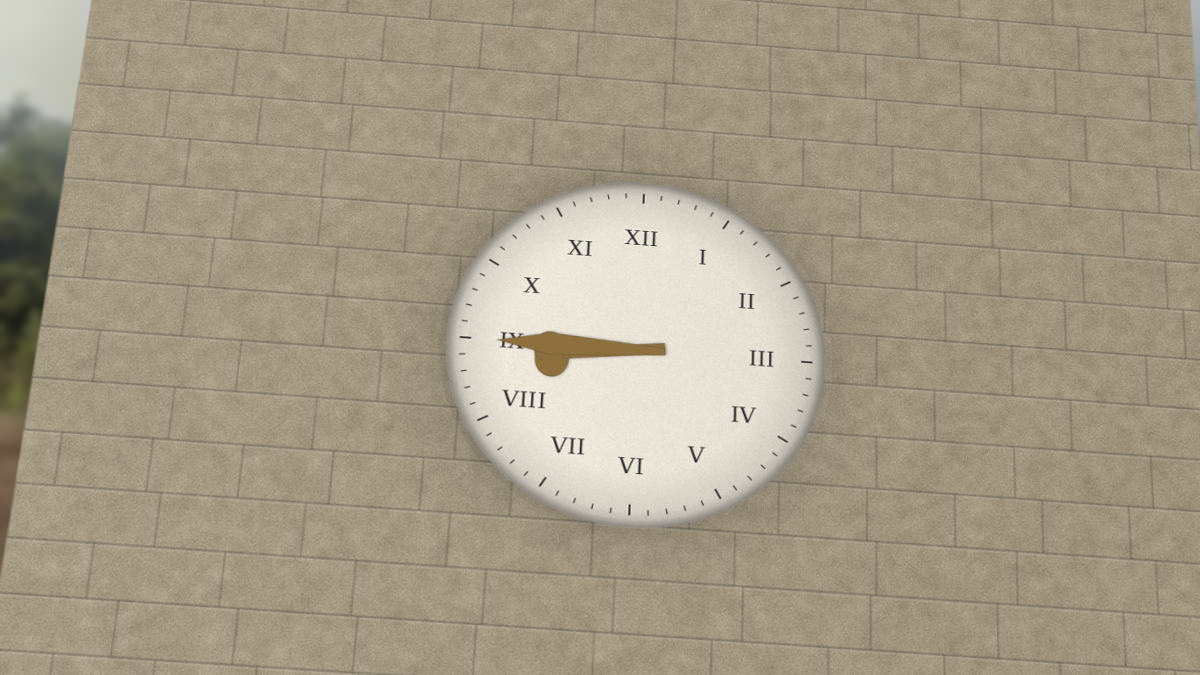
8:45
